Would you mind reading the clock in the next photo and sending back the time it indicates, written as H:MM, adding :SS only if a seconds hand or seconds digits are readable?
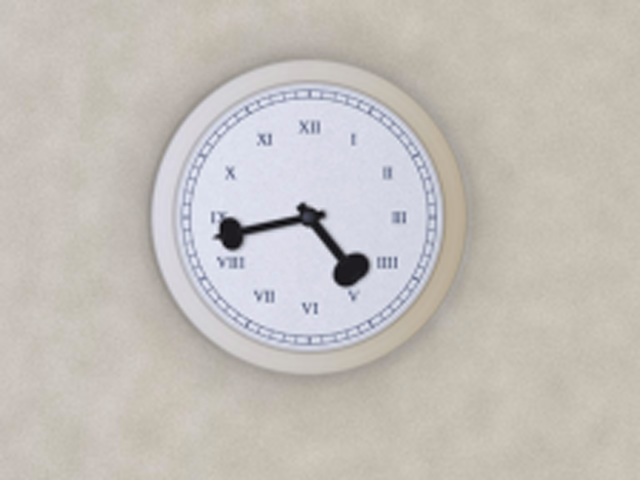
4:43
